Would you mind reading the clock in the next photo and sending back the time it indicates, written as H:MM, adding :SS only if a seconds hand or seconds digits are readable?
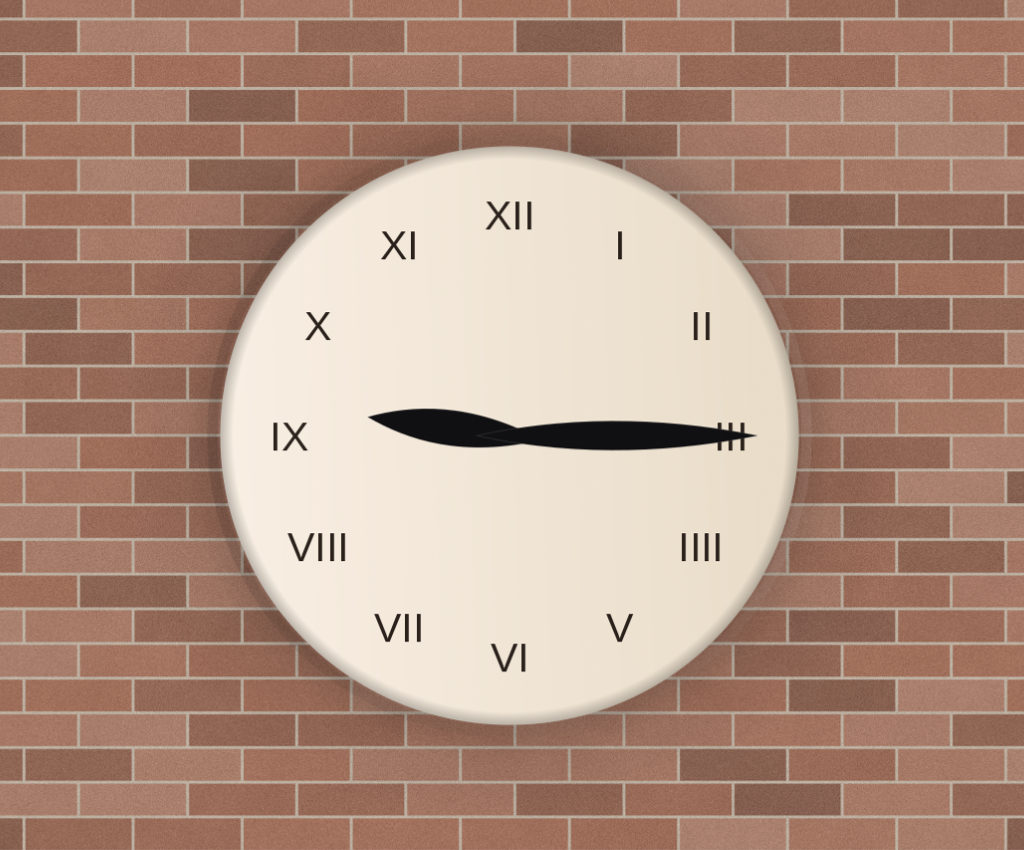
9:15
